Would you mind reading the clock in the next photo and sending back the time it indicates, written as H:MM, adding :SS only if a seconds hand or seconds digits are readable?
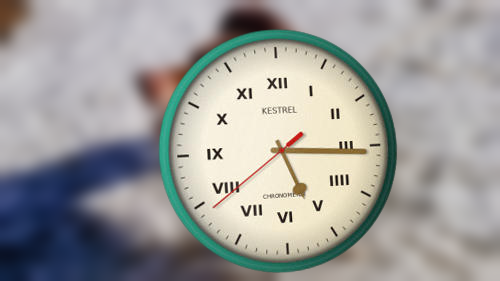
5:15:39
